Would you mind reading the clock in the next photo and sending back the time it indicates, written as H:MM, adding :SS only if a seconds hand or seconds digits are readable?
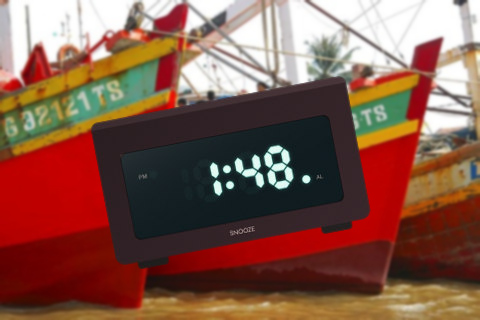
1:48
